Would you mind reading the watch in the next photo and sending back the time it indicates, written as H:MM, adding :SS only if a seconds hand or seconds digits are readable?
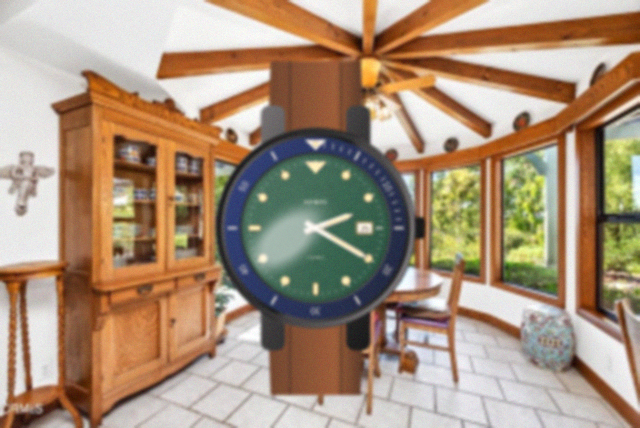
2:20
